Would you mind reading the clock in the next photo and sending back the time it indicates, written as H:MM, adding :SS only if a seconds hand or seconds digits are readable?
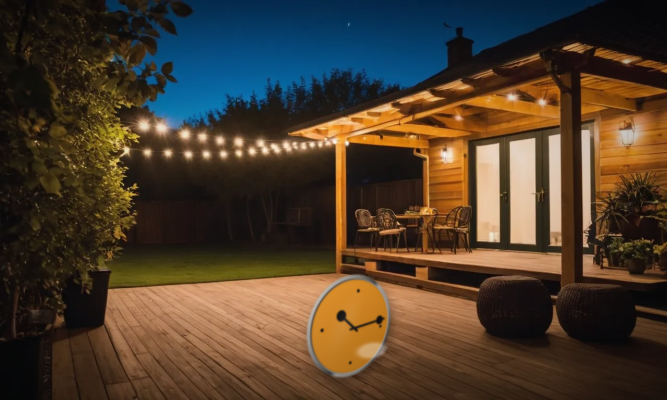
10:13
